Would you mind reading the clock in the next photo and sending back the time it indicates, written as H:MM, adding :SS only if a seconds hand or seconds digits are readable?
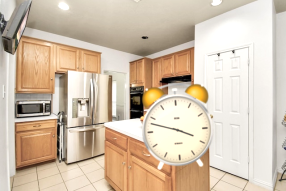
3:48
